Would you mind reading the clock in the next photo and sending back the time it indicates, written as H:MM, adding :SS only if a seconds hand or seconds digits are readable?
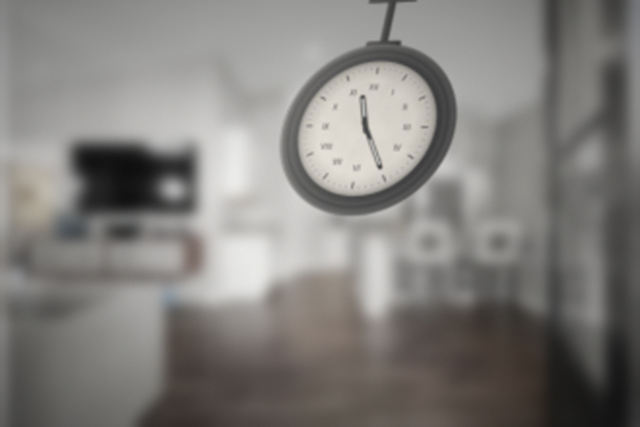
11:25
